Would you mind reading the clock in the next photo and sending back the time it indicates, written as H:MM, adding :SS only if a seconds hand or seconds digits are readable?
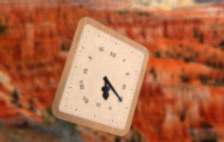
5:20
